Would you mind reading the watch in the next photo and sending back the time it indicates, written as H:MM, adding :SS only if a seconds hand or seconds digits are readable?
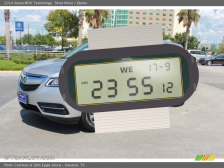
23:55:12
